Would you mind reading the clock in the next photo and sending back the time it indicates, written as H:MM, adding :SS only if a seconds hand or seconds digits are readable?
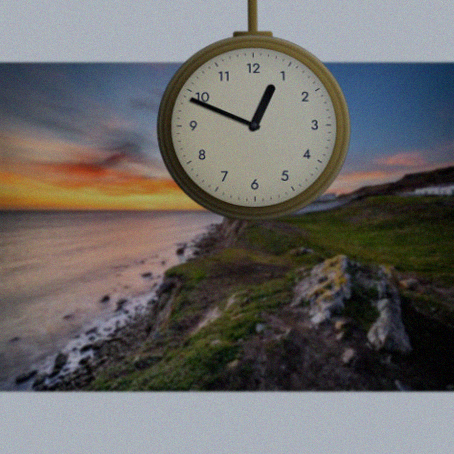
12:49
